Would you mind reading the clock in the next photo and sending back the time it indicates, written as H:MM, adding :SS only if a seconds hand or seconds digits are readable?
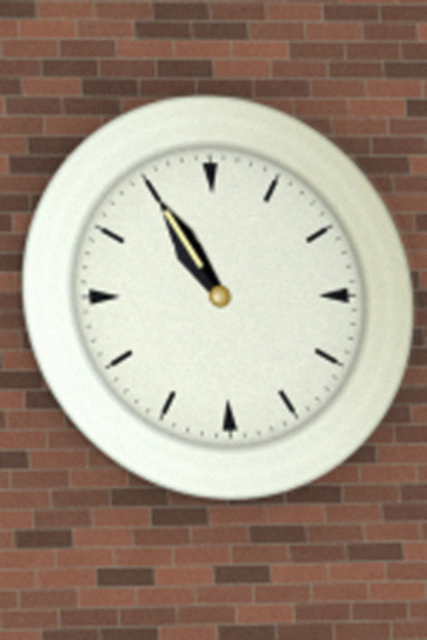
10:55
